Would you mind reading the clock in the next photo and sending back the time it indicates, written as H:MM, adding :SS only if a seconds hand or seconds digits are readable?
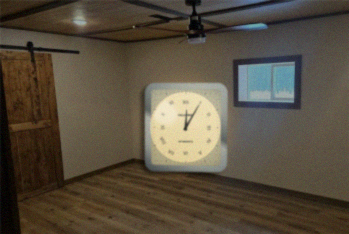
12:05
